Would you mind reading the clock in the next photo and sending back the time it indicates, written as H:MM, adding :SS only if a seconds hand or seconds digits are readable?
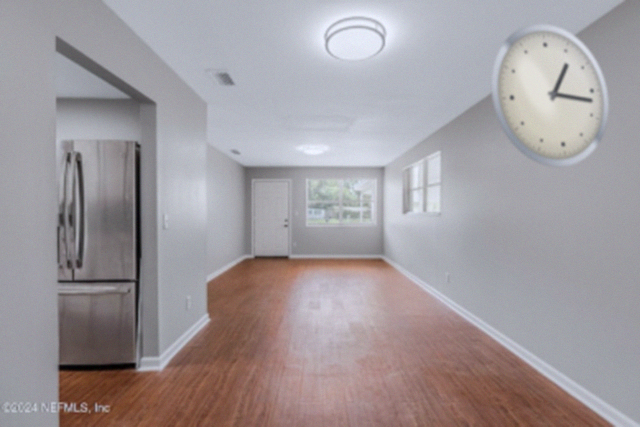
1:17
